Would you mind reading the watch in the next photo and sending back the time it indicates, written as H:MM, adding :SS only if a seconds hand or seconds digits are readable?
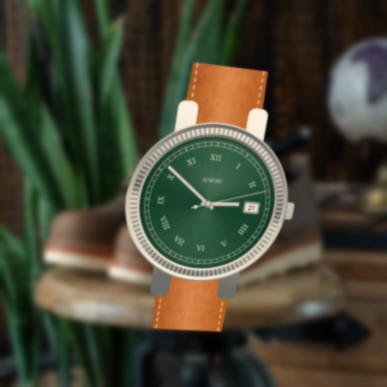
2:51:12
